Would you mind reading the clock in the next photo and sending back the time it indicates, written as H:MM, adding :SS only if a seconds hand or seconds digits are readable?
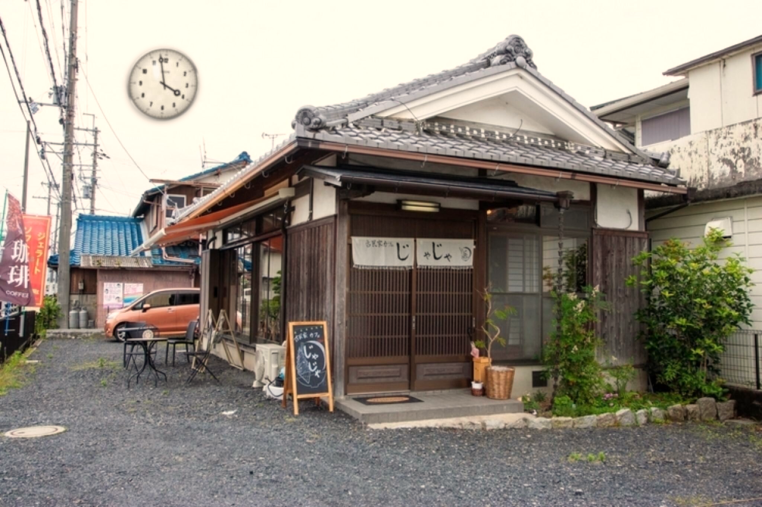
3:58
